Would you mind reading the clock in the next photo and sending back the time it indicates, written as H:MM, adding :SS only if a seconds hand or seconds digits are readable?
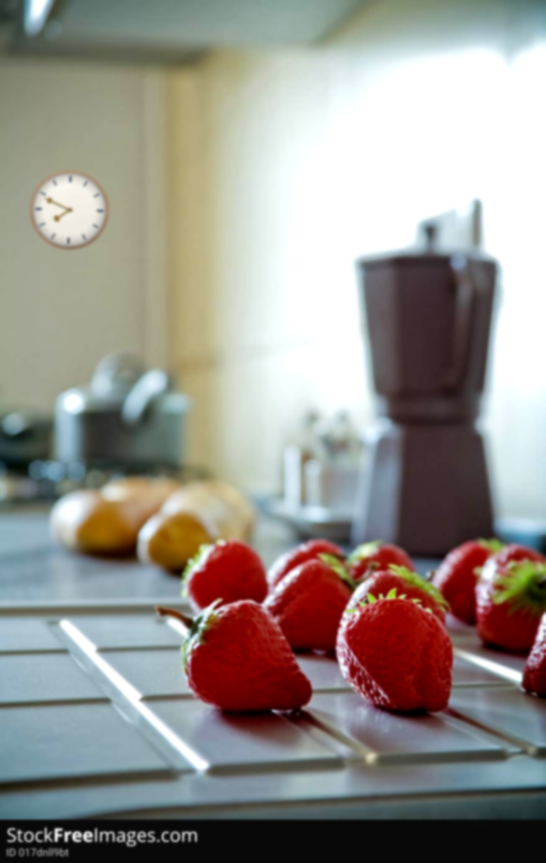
7:49
